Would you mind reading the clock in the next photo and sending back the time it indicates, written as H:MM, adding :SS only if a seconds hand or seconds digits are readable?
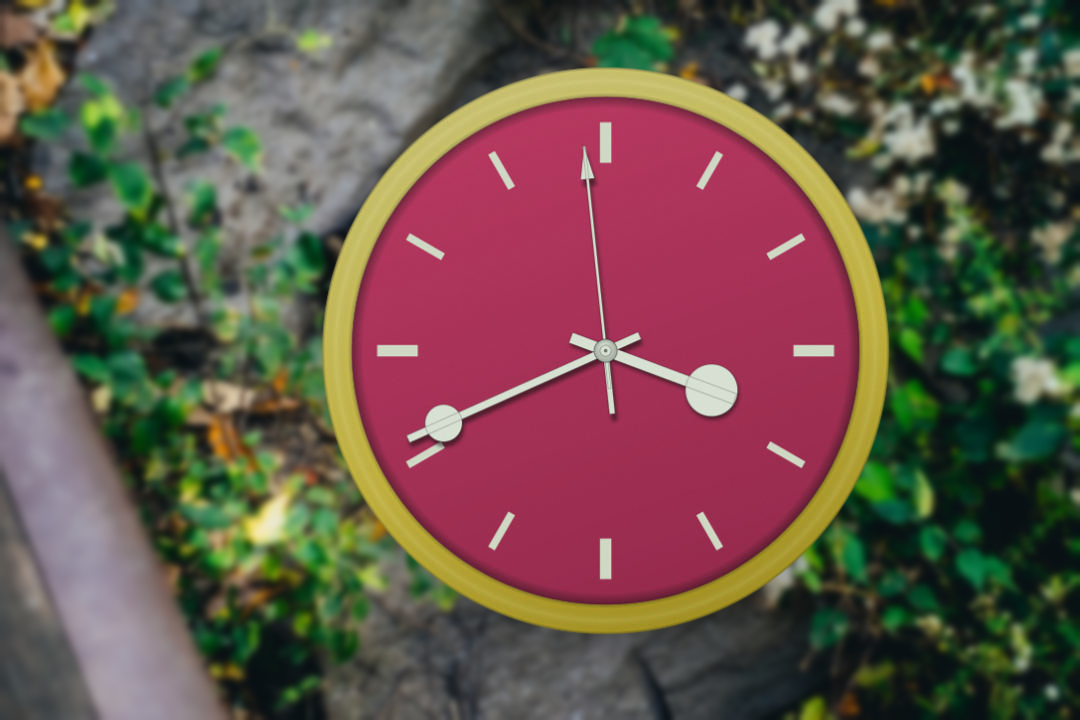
3:40:59
